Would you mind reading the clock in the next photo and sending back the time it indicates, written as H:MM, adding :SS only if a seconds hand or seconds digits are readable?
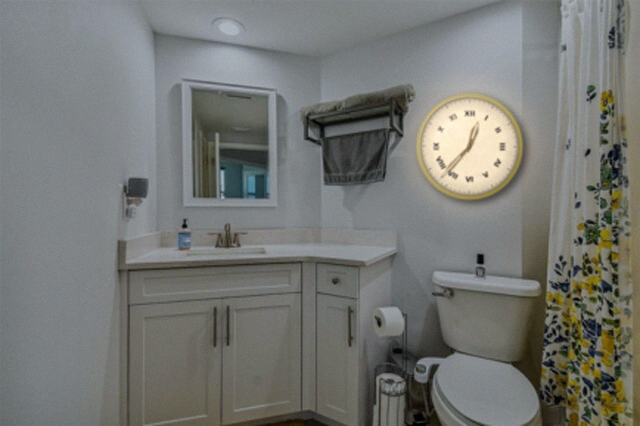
12:37
